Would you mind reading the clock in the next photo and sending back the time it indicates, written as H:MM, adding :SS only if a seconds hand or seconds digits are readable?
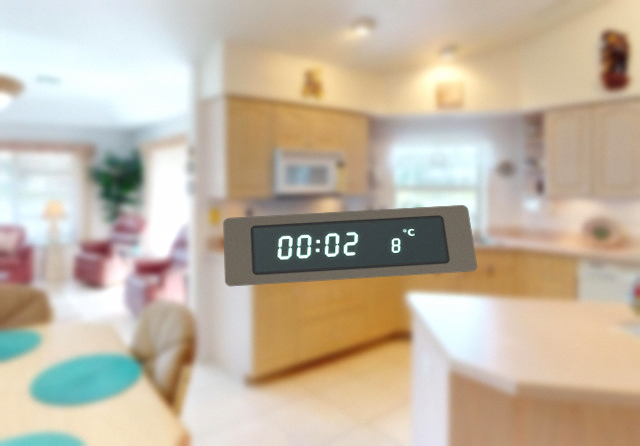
0:02
